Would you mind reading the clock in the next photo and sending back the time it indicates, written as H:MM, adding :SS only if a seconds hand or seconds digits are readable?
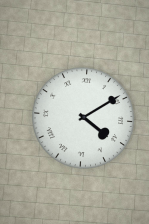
4:09
